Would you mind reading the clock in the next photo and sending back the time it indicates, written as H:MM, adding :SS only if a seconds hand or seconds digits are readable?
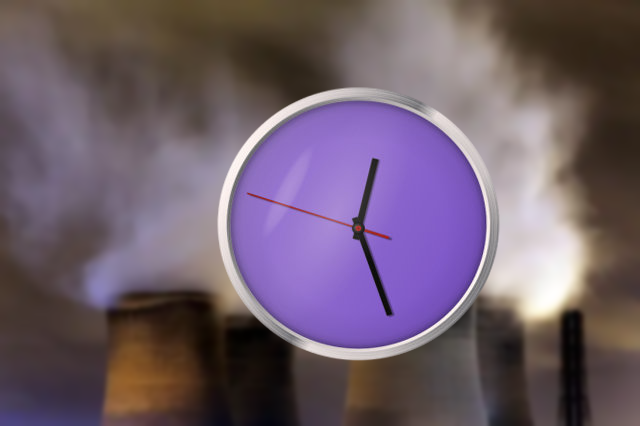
12:26:48
